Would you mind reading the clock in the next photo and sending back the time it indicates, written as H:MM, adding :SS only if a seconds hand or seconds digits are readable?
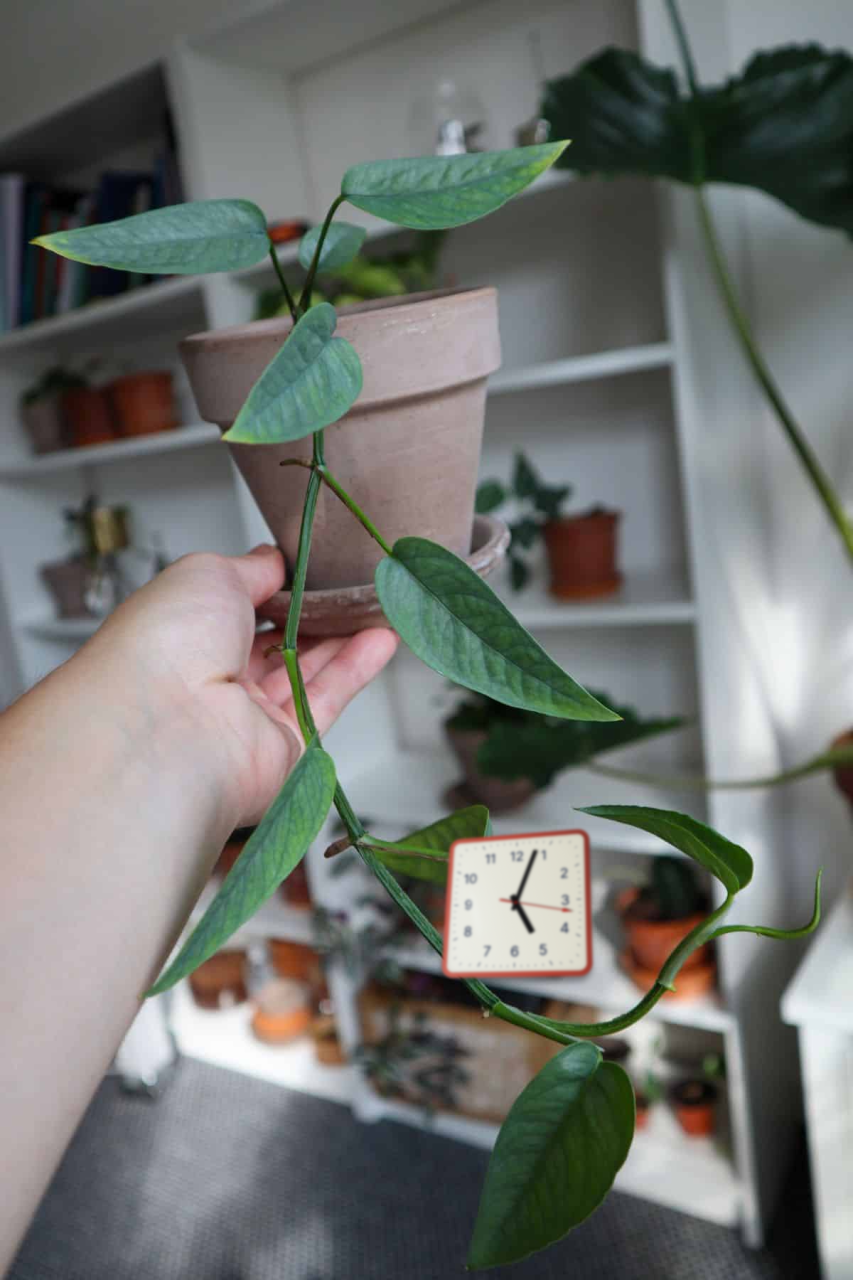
5:03:17
